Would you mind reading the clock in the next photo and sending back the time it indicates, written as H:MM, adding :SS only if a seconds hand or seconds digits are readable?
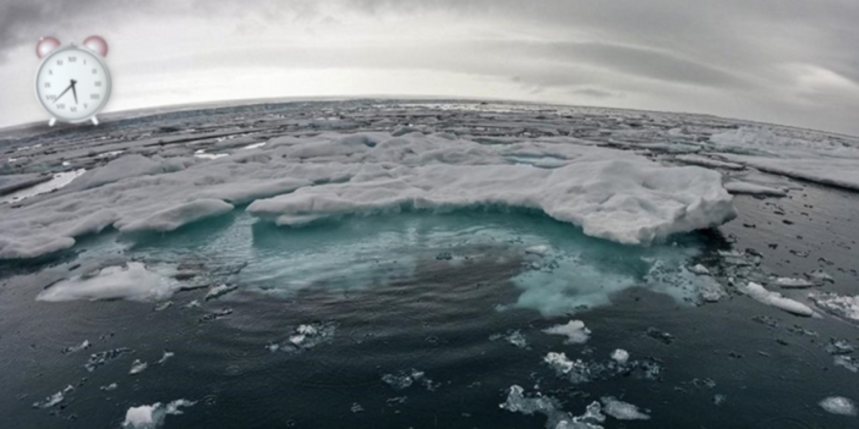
5:38
